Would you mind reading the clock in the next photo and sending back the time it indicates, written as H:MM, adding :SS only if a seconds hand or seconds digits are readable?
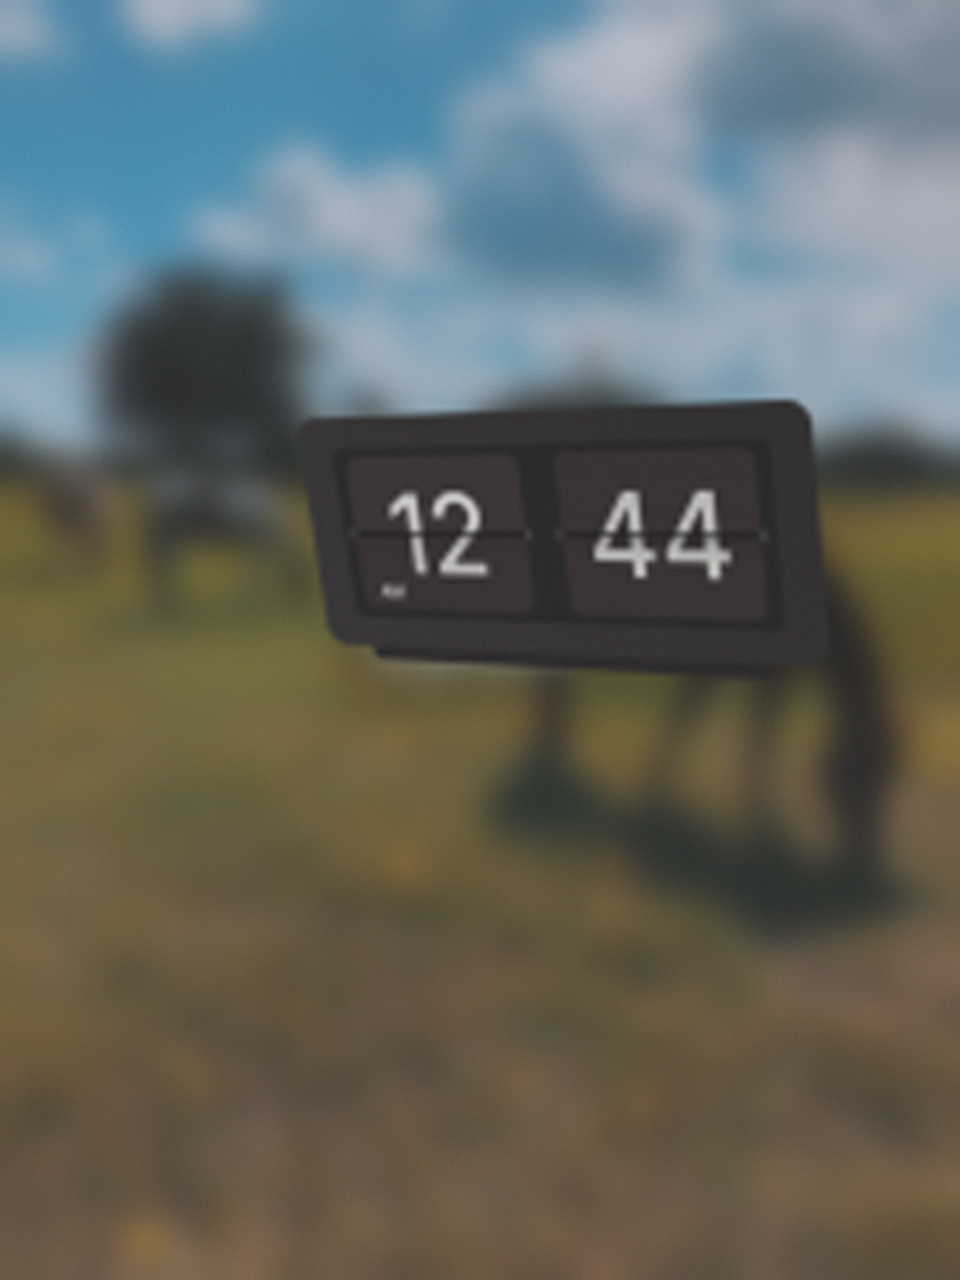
12:44
